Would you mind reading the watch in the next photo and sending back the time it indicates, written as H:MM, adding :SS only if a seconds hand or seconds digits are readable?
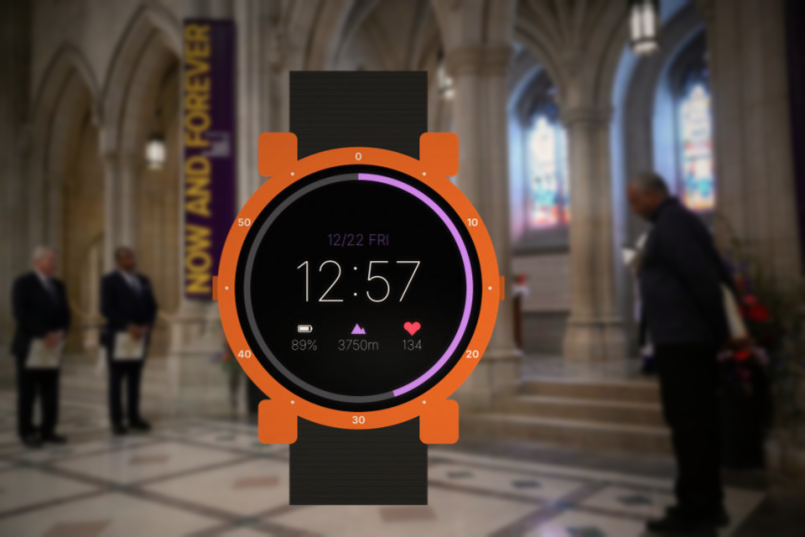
12:57
